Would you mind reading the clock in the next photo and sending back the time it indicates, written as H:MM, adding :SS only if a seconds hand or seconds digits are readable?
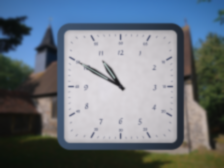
10:50
